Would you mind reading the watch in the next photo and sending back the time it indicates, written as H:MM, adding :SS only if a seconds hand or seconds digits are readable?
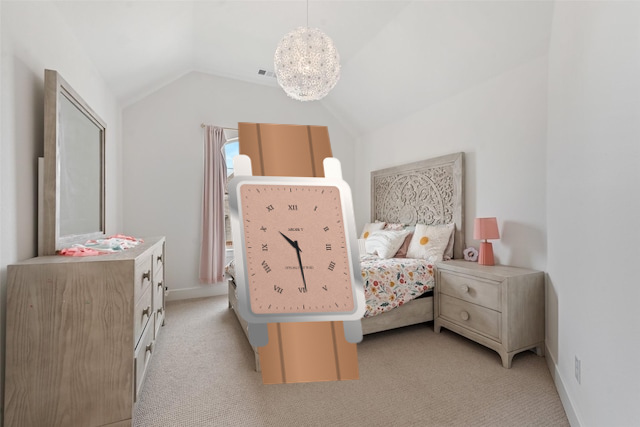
10:29
